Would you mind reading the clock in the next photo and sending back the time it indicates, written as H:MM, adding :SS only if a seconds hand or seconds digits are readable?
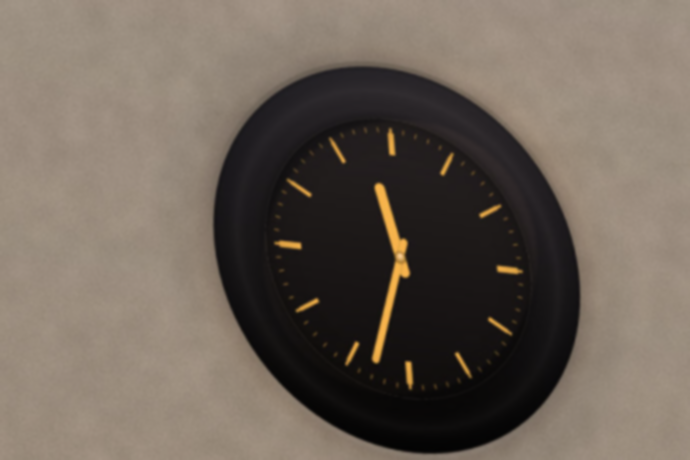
11:33
